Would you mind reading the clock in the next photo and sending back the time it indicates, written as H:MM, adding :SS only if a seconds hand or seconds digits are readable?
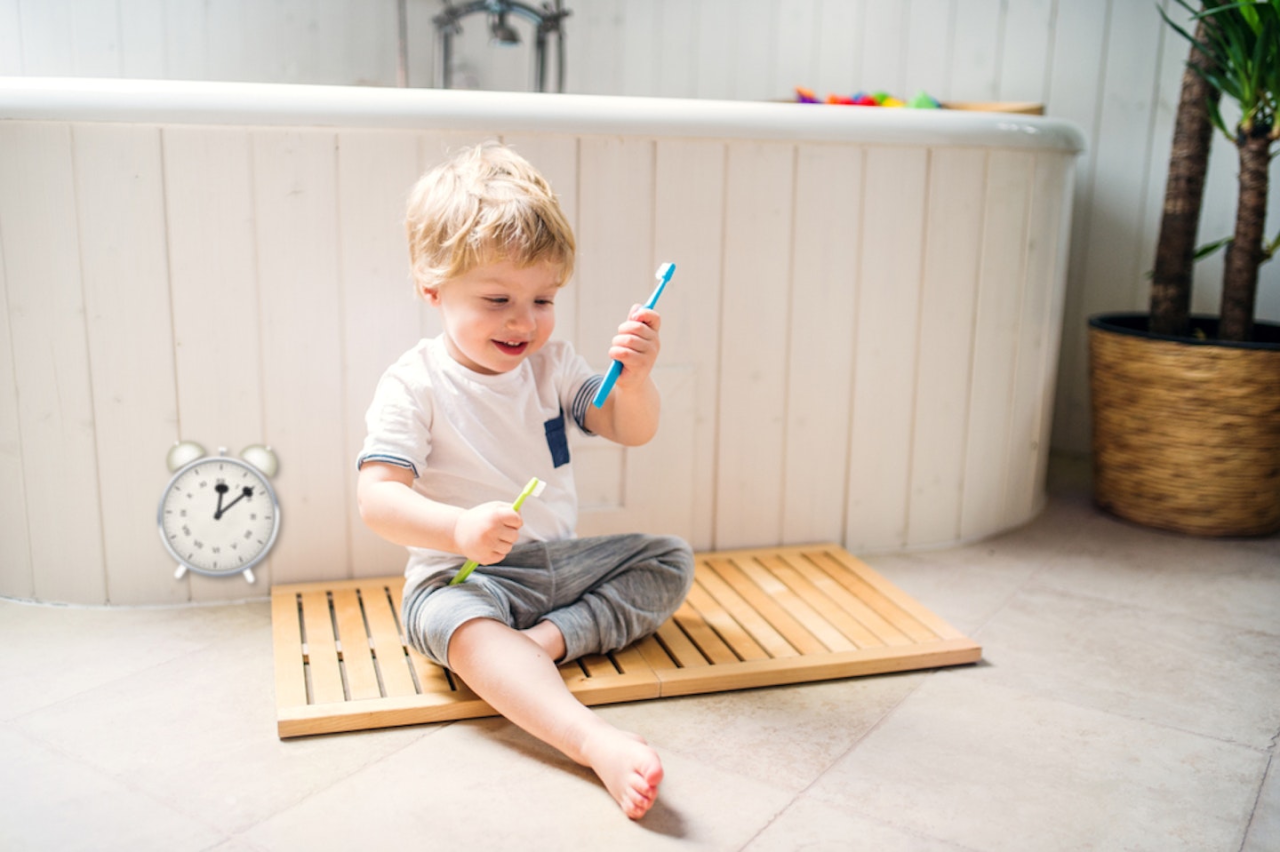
12:08
